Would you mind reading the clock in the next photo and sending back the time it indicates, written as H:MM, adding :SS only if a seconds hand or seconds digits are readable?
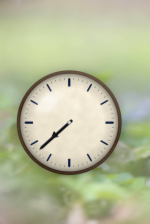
7:38
